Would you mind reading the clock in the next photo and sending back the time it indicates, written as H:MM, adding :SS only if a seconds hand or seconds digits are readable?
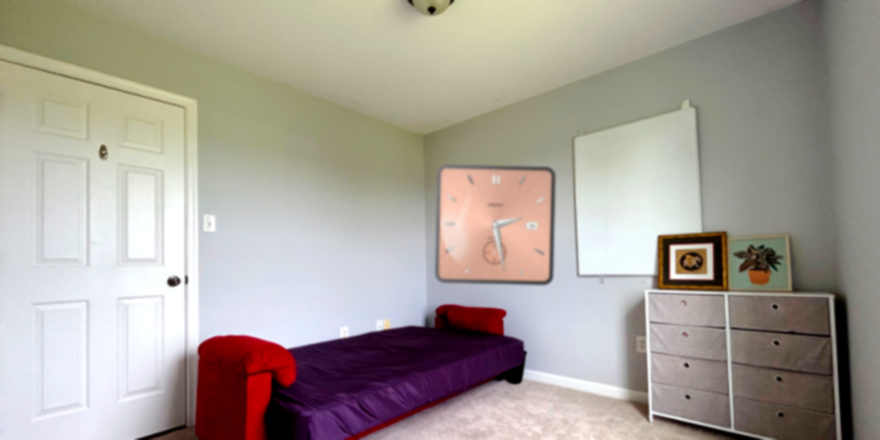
2:28
